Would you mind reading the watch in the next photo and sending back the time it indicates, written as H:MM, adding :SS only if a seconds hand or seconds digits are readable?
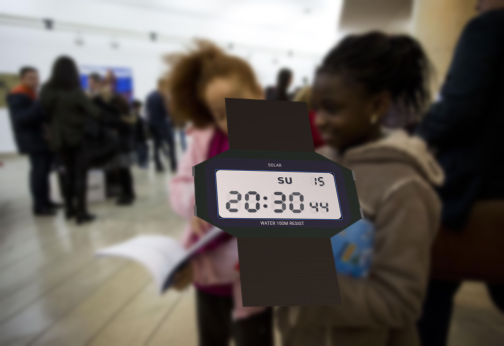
20:30:44
